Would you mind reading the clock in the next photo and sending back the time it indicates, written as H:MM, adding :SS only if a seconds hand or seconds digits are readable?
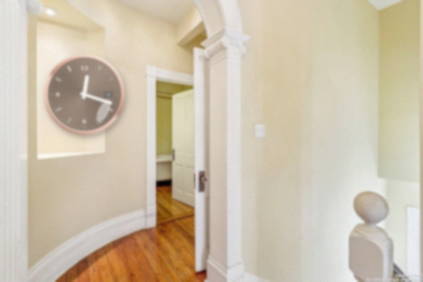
12:18
